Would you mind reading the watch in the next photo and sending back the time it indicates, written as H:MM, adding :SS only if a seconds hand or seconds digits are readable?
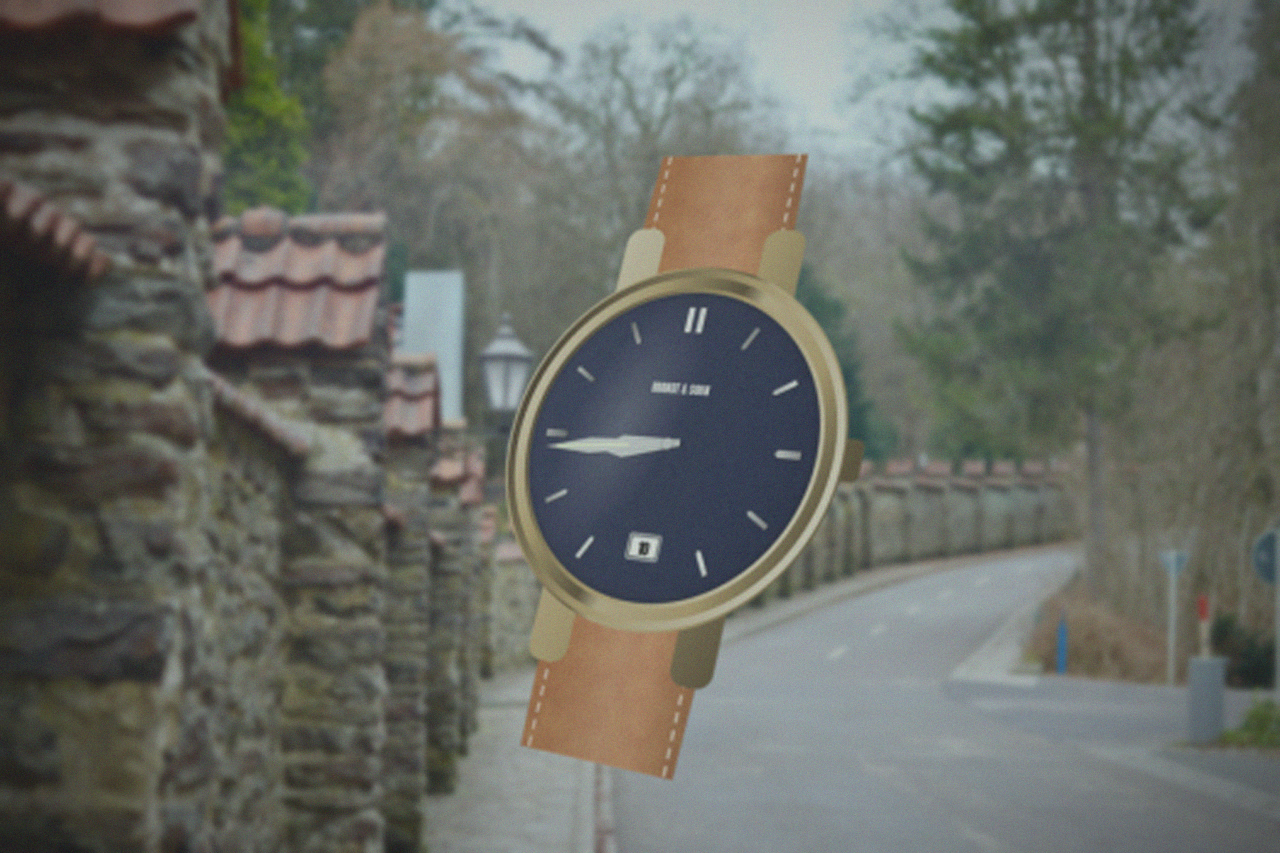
8:44
